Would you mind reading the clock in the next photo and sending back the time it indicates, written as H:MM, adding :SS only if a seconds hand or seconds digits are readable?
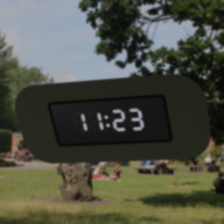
11:23
